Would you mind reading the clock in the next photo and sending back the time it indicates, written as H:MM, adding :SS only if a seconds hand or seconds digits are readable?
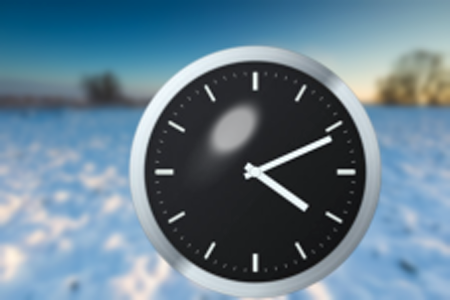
4:11
